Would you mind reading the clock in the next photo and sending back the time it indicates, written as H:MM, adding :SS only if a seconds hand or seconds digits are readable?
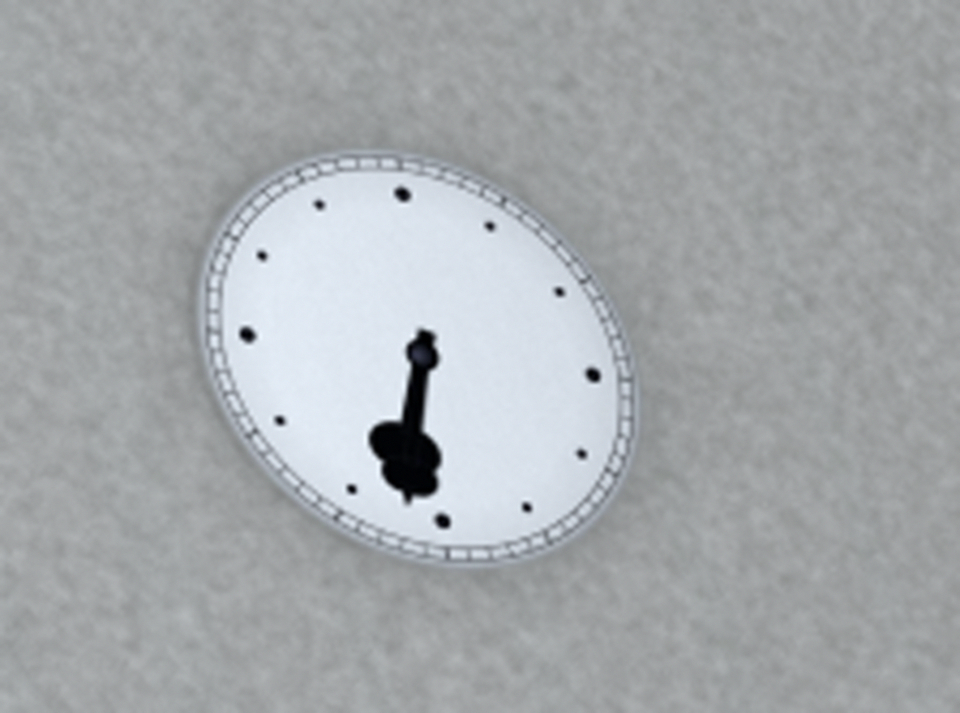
6:32
